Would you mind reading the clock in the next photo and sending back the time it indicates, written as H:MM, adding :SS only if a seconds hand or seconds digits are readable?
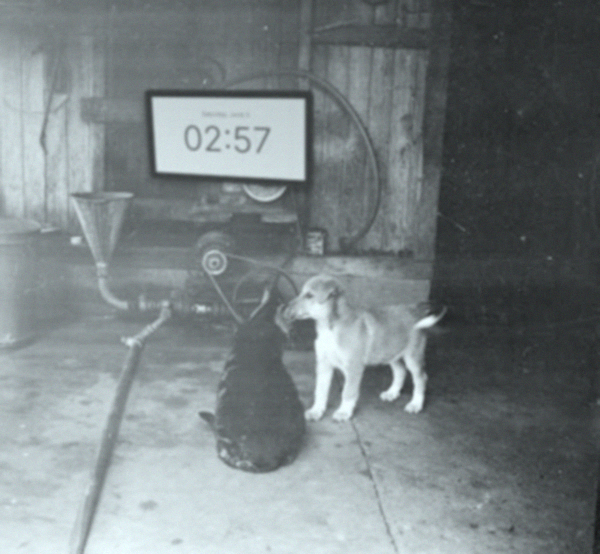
2:57
